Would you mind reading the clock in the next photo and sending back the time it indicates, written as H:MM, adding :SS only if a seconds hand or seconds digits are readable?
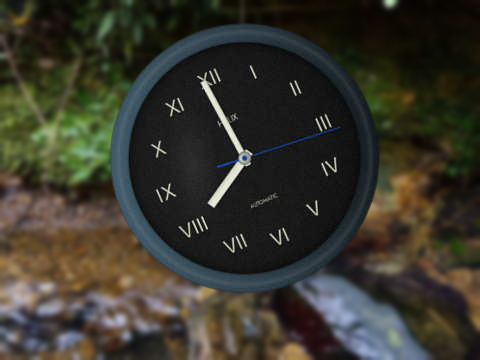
7:59:16
